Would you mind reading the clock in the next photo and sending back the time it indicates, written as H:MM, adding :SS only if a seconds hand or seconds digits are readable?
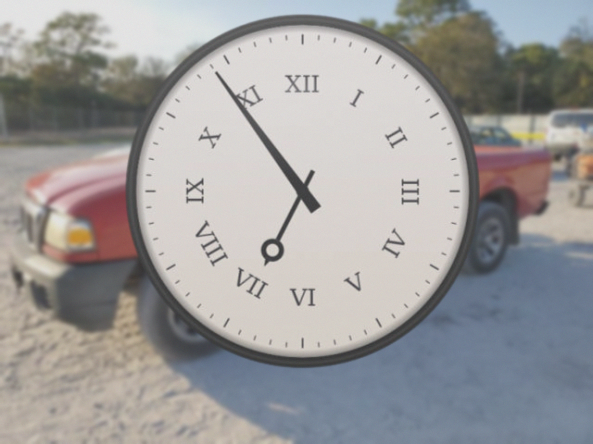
6:54
